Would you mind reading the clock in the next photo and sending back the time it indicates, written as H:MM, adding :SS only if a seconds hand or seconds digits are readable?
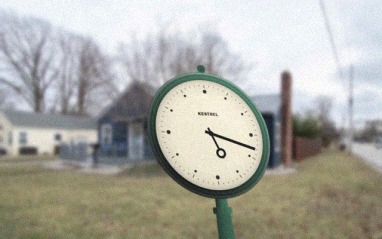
5:18
